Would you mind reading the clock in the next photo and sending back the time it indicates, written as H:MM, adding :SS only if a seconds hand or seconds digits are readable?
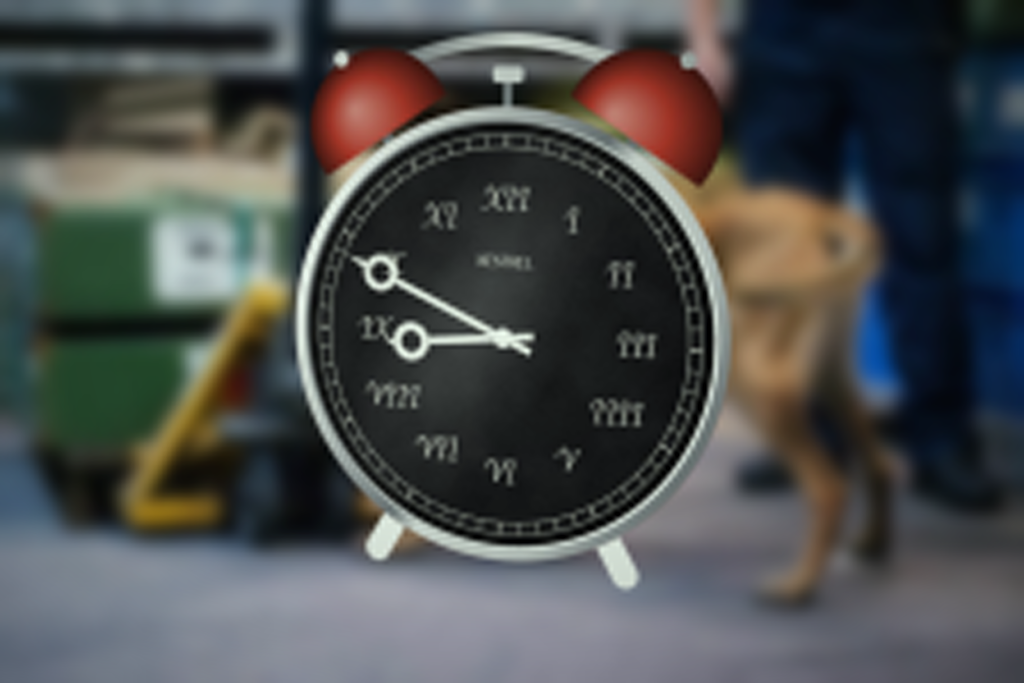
8:49
